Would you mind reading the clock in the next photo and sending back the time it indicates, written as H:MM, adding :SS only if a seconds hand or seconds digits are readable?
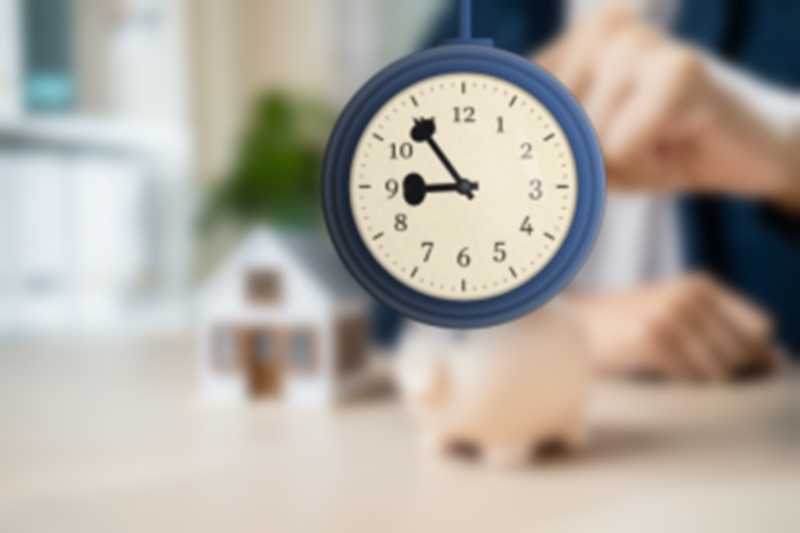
8:54
